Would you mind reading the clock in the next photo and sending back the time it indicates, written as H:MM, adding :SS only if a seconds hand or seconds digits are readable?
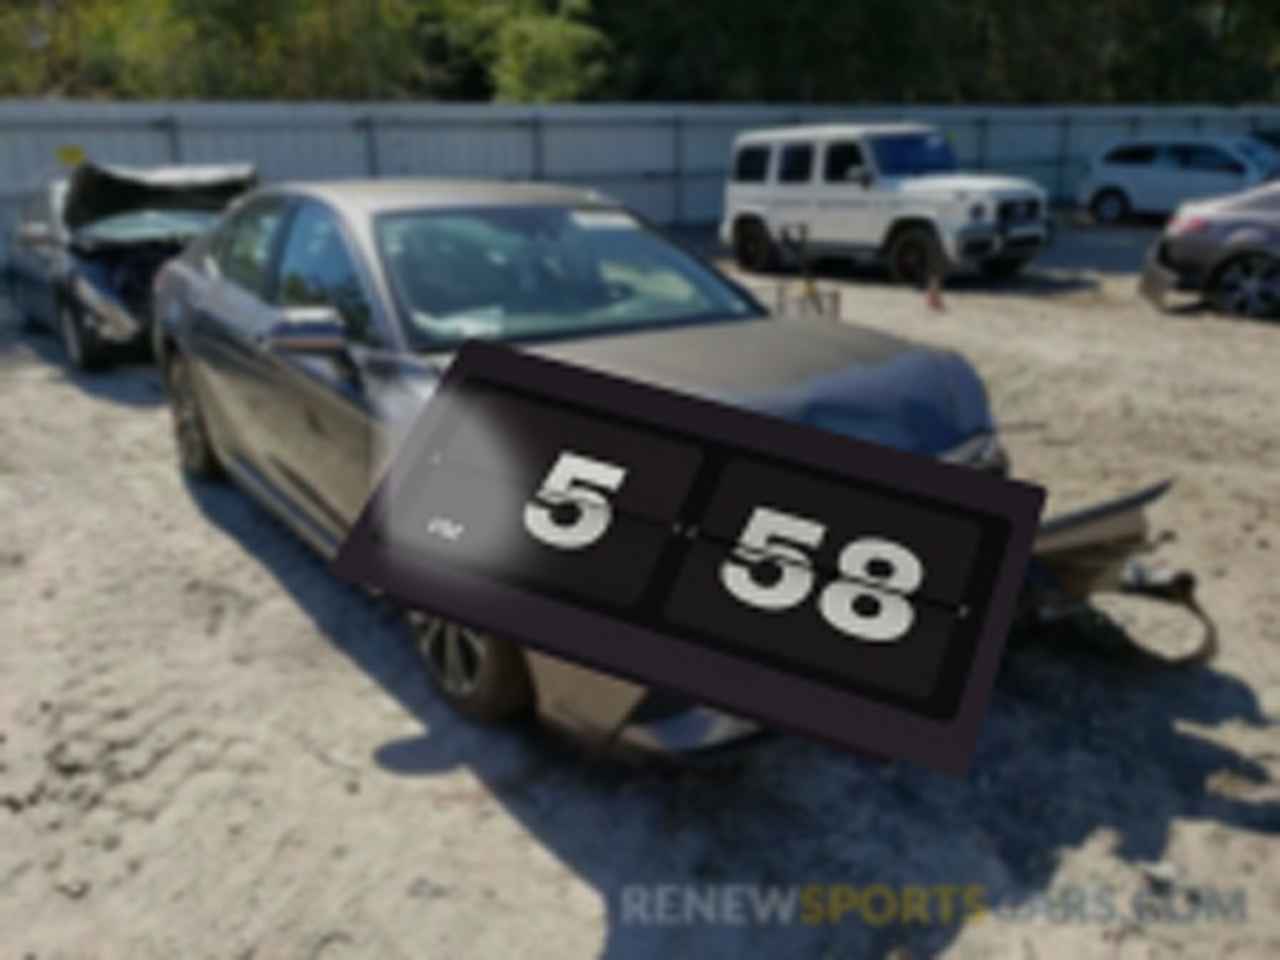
5:58
